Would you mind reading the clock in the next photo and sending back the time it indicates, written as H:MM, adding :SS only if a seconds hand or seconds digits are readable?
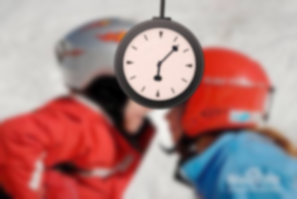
6:07
